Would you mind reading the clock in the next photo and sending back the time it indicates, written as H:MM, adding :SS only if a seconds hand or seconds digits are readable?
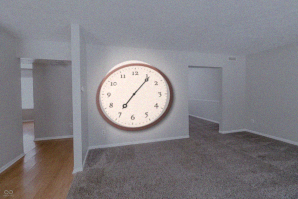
7:06
